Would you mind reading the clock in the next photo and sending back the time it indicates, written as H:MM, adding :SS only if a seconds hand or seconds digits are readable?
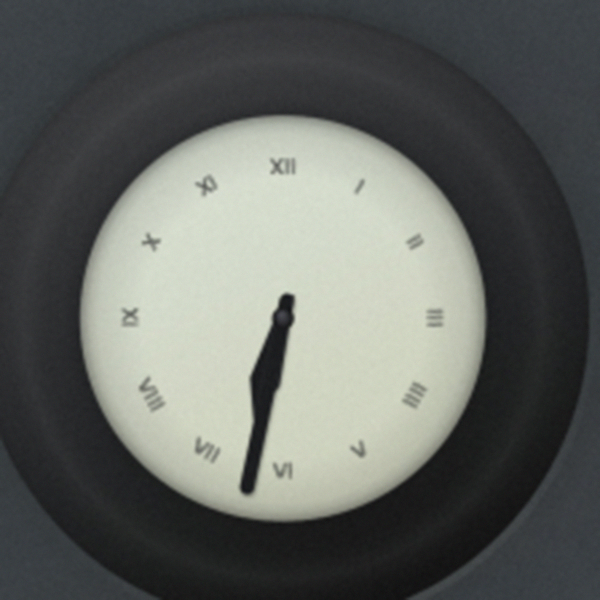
6:32
